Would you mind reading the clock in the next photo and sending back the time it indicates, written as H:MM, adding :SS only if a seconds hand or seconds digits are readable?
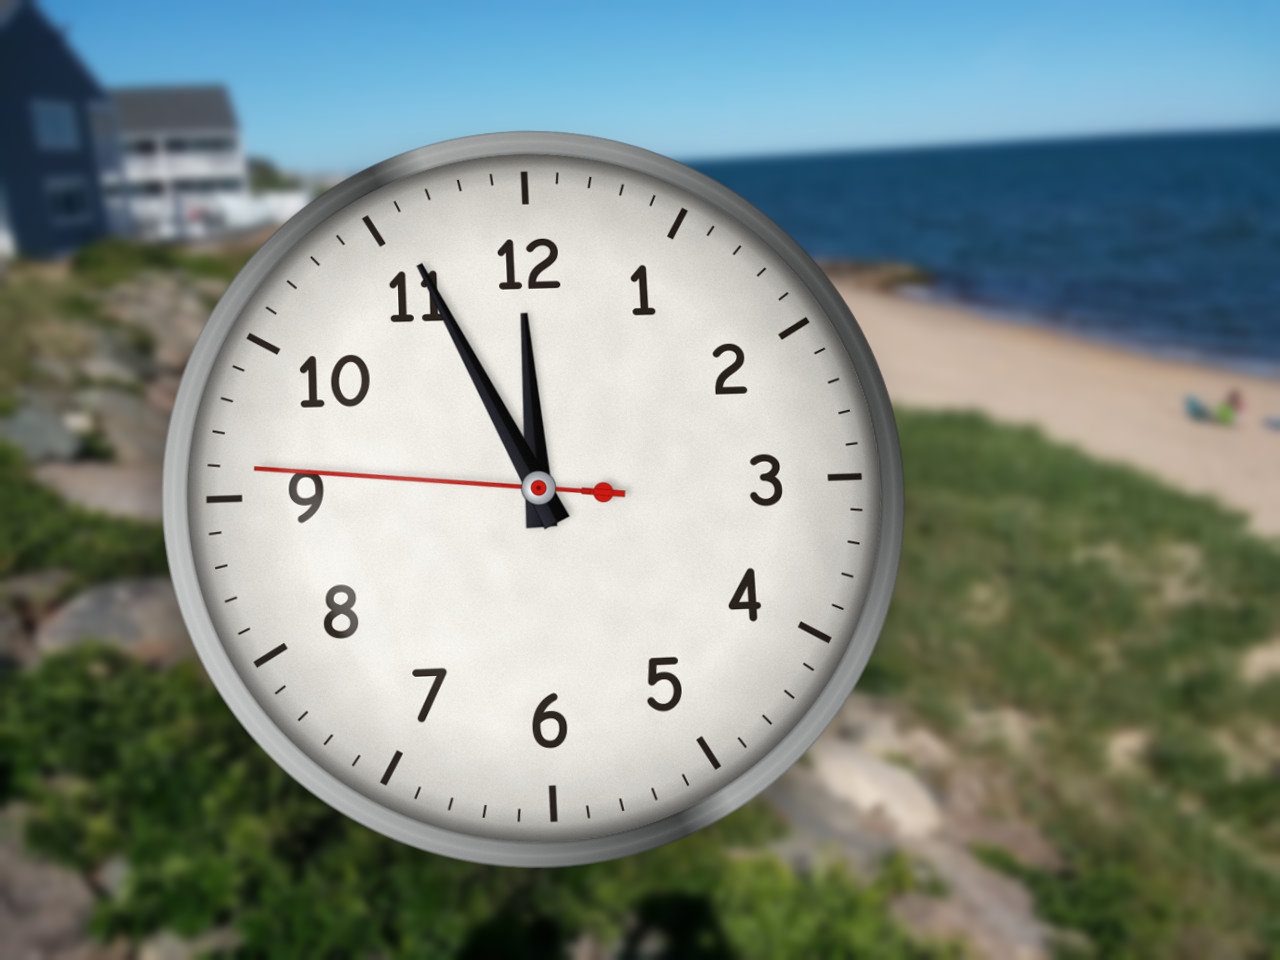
11:55:46
